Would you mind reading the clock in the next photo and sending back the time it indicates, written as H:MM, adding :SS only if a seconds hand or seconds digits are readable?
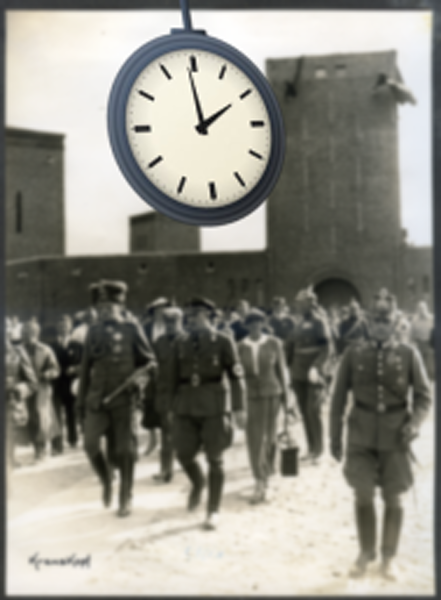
1:59
